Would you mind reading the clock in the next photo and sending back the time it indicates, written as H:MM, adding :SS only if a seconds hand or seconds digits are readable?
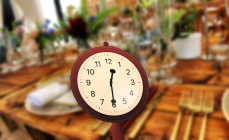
12:30
